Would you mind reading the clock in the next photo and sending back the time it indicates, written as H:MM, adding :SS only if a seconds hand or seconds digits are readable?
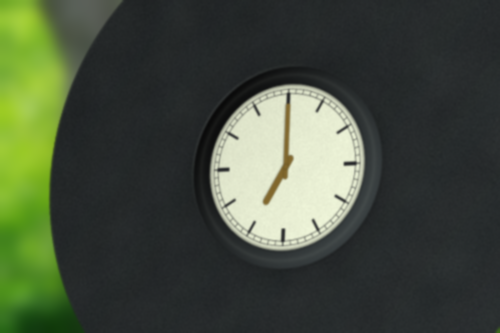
7:00
